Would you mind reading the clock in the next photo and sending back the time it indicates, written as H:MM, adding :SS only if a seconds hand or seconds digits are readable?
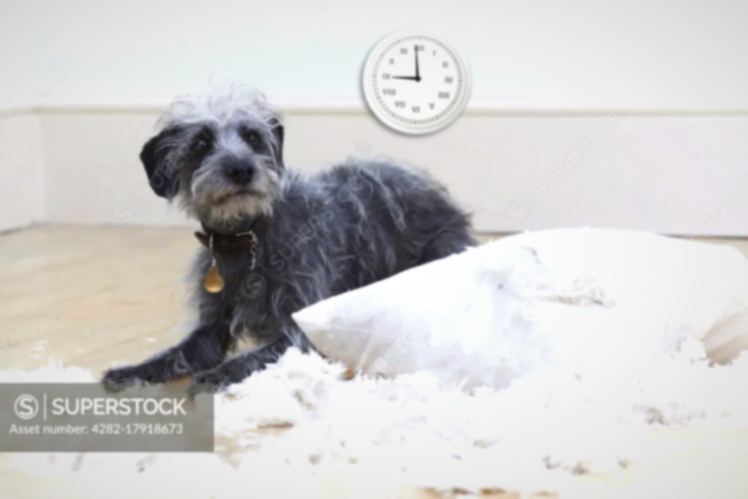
8:59
